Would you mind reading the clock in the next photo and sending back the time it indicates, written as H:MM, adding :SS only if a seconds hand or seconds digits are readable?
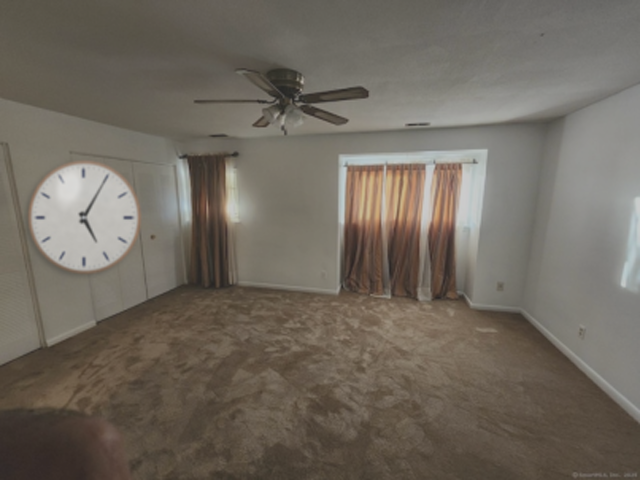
5:05
